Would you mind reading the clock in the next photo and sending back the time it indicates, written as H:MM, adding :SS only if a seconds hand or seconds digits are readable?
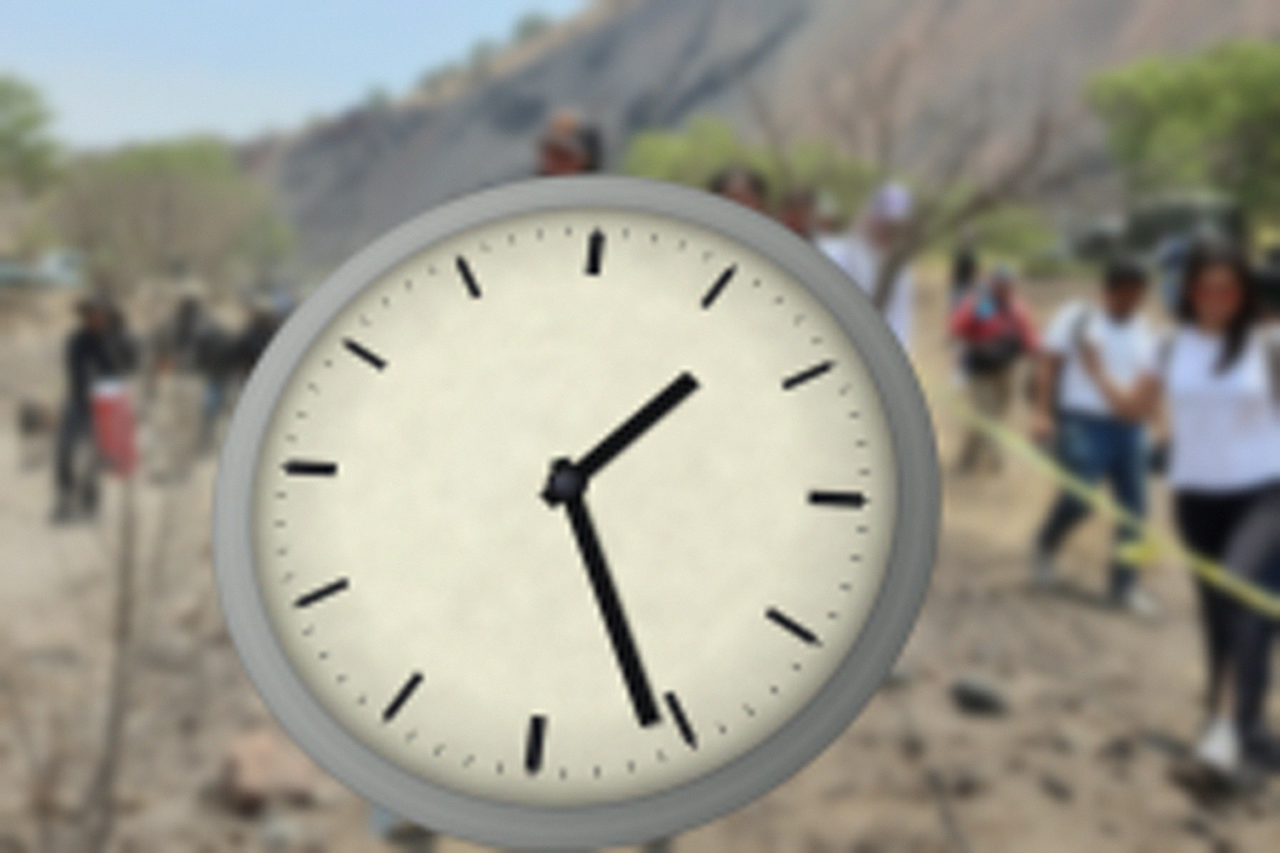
1:26
